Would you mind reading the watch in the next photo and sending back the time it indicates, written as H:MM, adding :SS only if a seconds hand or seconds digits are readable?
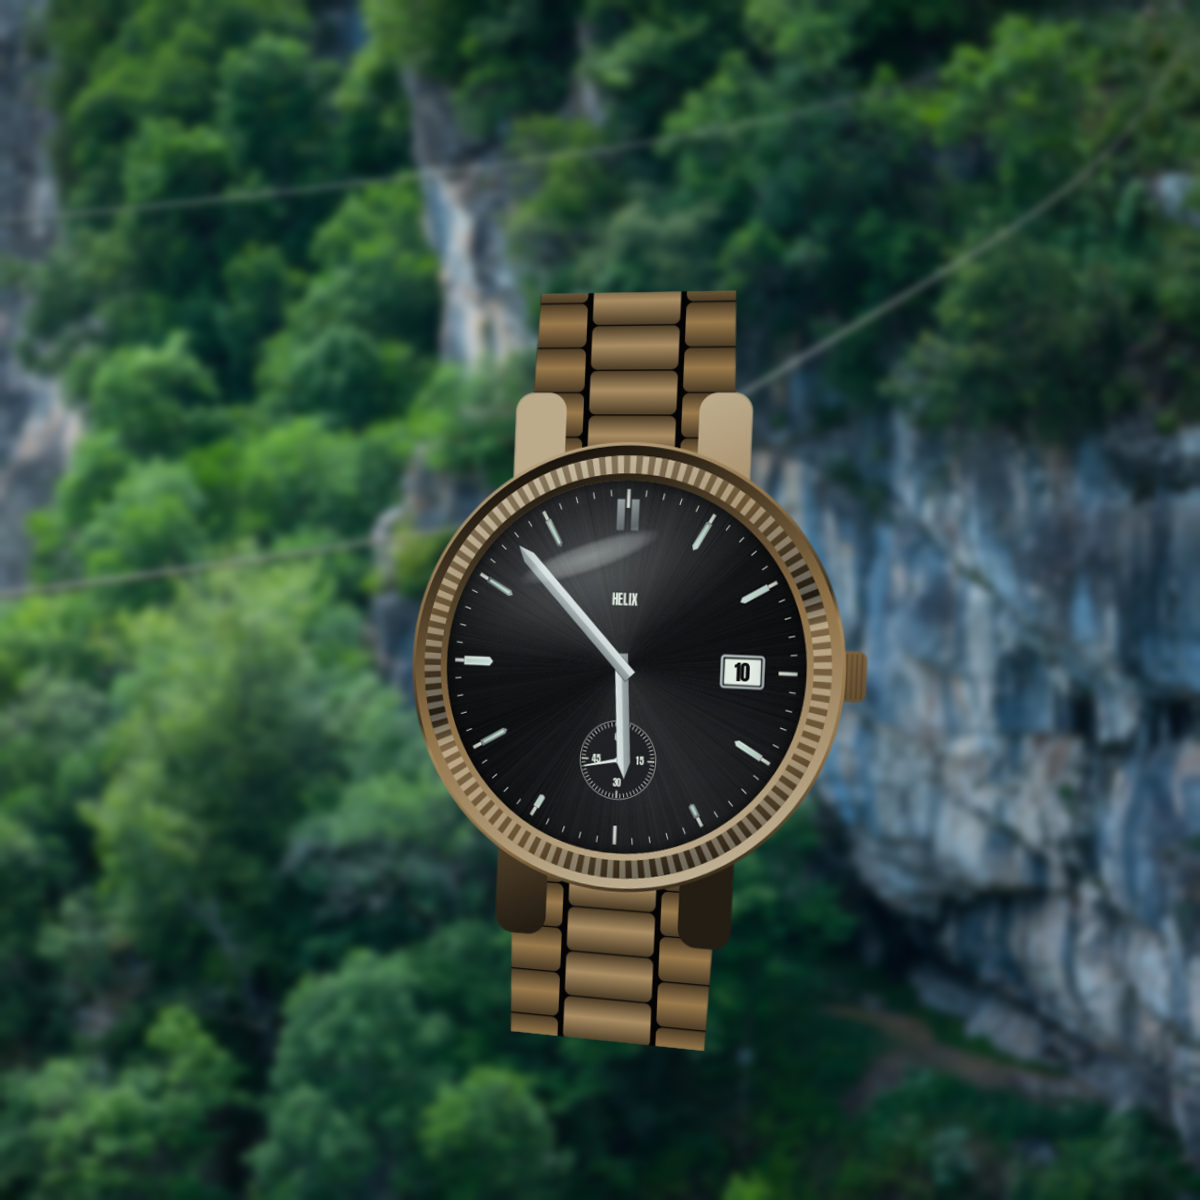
5:52:43
